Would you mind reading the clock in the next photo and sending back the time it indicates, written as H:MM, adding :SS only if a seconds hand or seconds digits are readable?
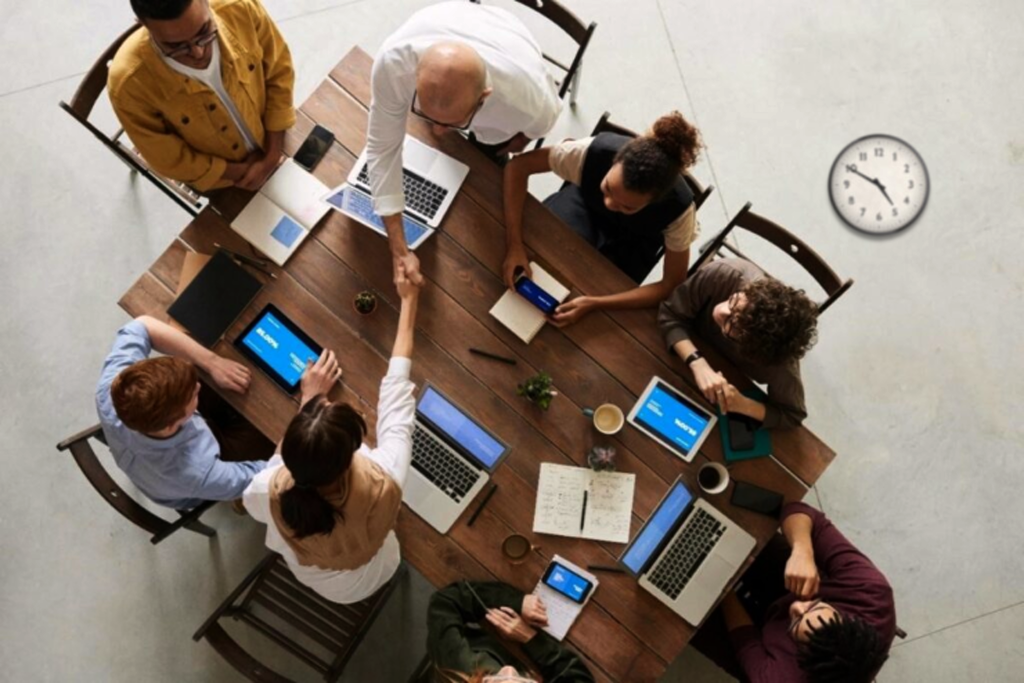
4:50
